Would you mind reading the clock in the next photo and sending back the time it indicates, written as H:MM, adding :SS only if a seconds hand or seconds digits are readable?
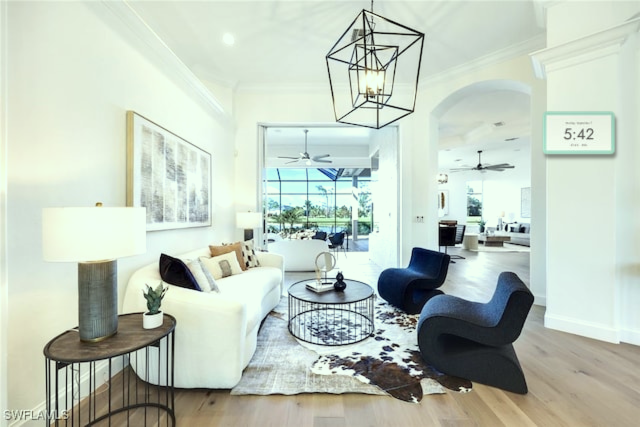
5:42
